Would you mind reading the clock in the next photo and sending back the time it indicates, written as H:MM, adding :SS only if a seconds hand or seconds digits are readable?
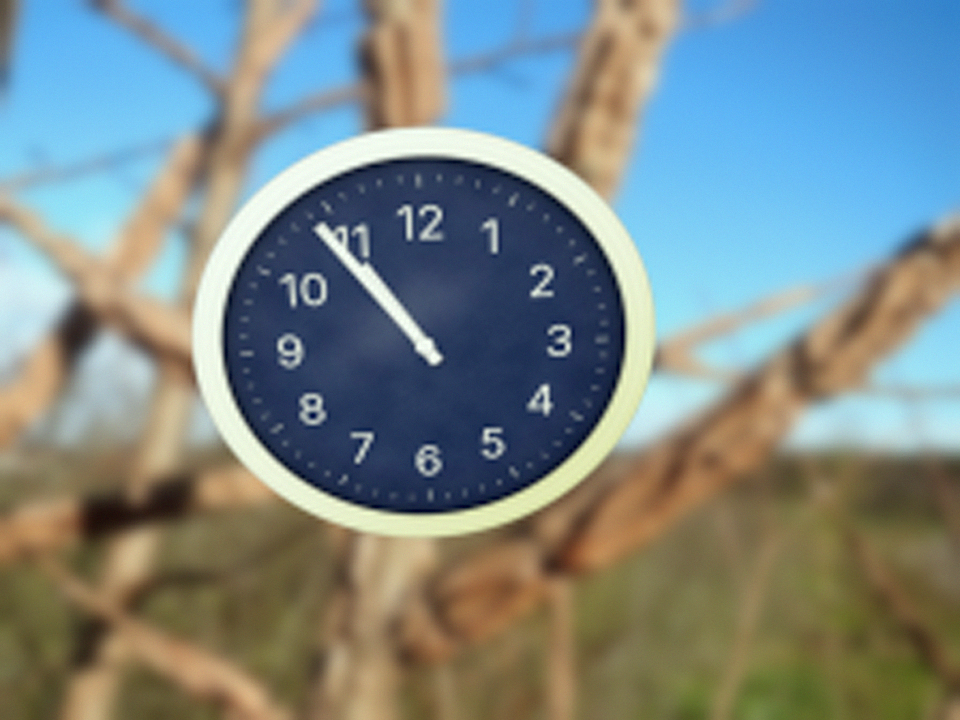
10:54
